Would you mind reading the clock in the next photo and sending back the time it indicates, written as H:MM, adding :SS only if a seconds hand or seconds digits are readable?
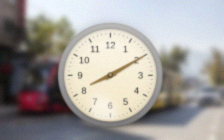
8:10
